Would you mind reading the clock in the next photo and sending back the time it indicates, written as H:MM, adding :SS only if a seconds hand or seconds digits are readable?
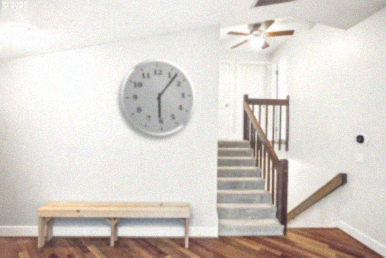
6:07
